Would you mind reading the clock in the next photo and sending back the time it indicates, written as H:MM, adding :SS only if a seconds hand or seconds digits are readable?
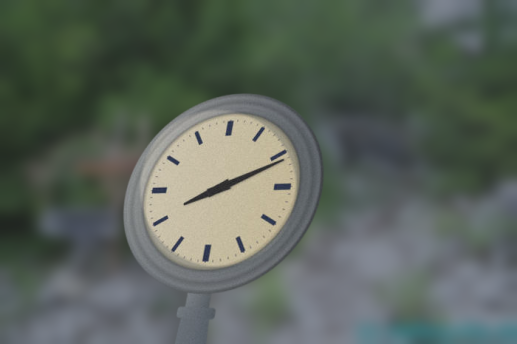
8:11
